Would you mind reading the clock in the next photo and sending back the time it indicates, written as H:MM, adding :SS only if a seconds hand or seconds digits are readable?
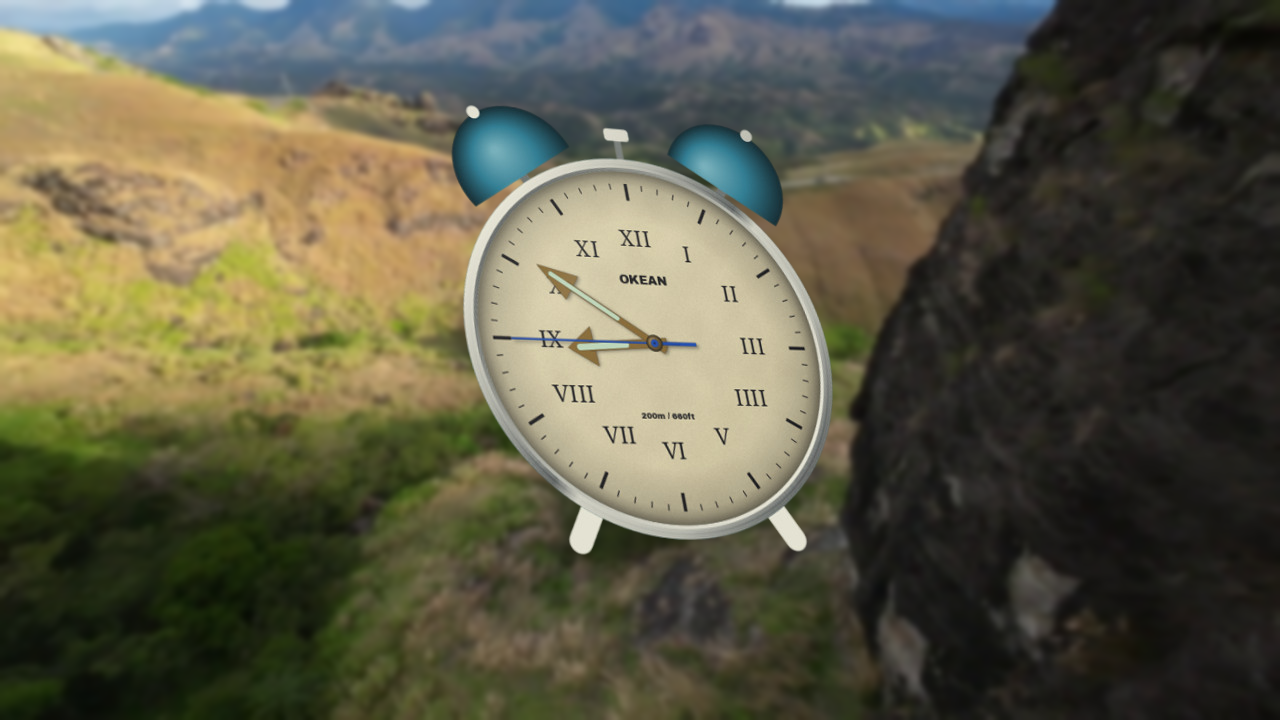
8:50:45
